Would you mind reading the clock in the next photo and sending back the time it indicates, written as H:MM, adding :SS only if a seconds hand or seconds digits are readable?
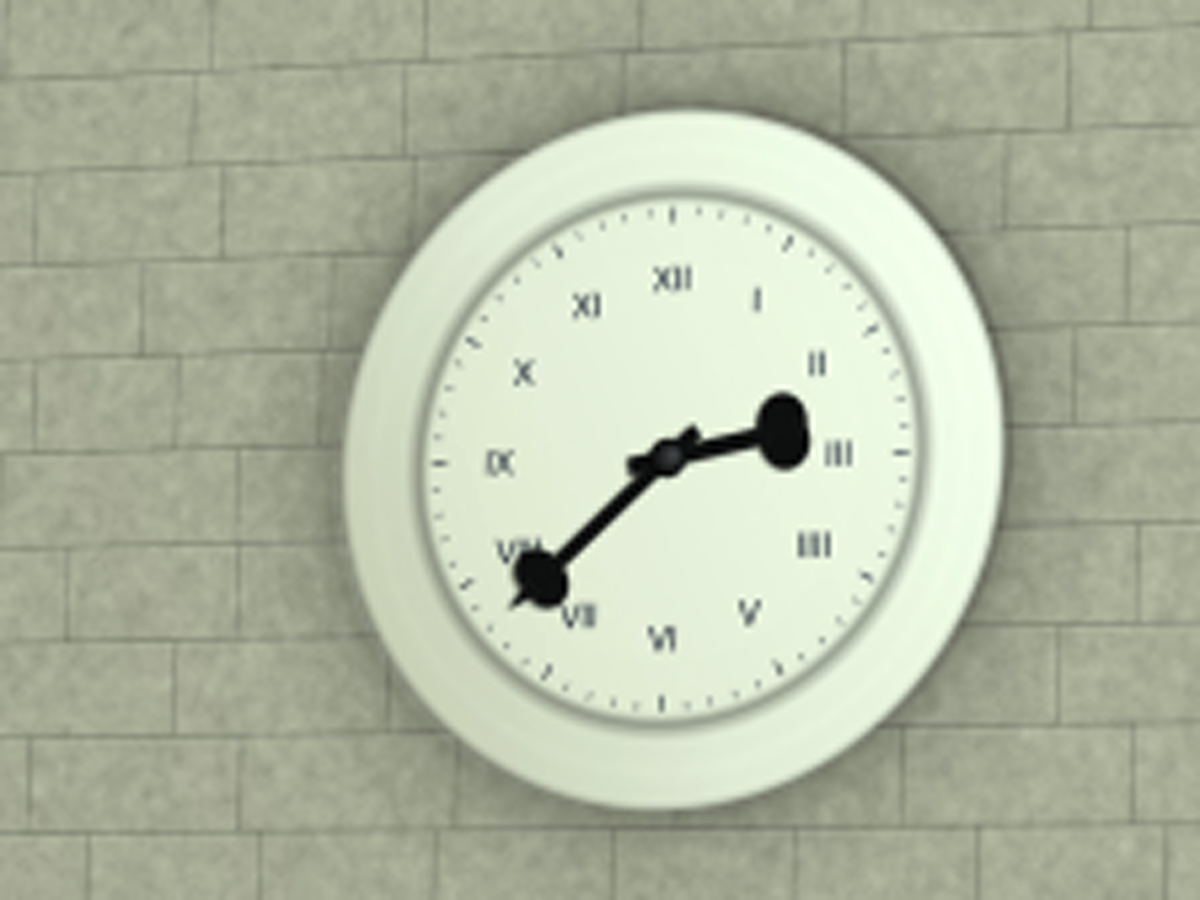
2:38
